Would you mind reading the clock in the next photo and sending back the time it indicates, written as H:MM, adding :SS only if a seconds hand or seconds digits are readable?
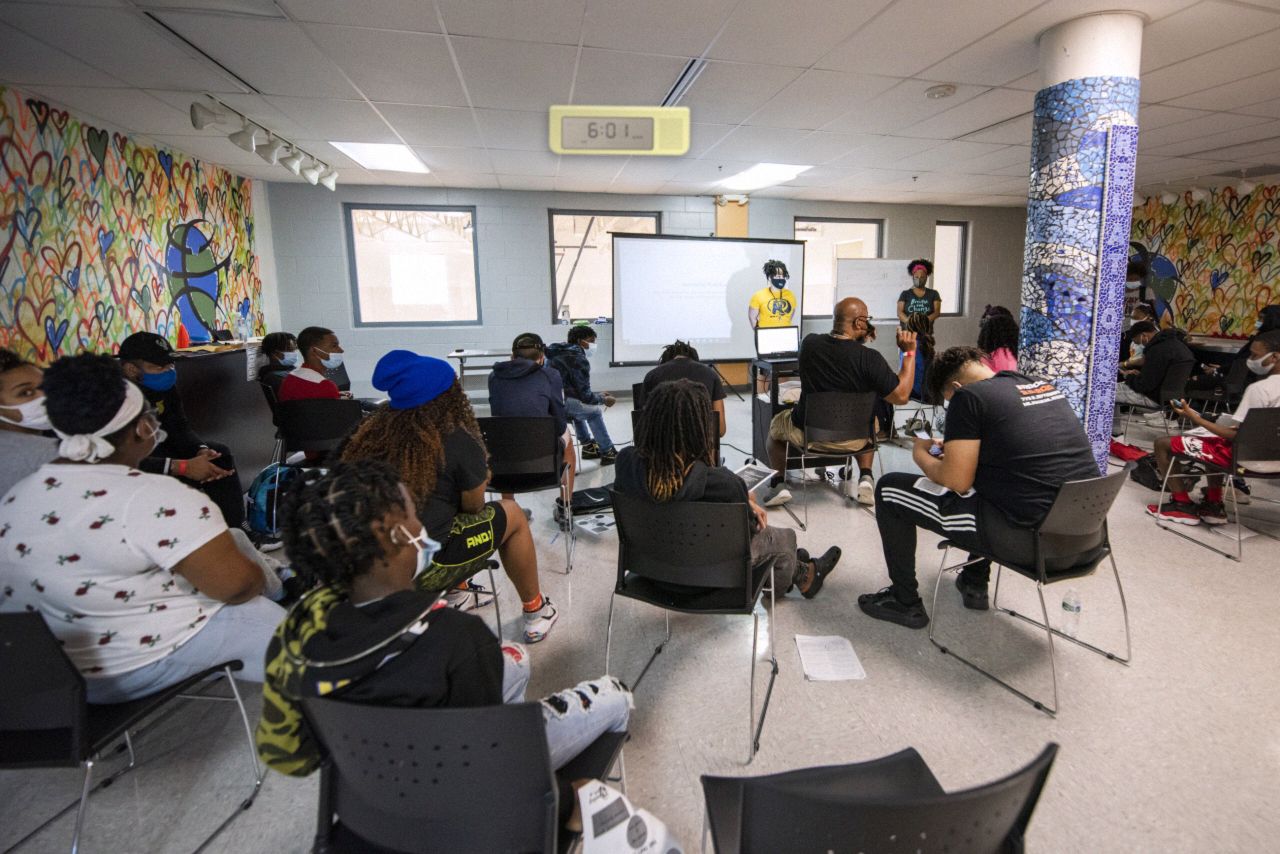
6:01
